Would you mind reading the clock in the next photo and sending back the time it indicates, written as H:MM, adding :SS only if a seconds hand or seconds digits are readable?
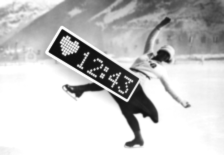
12:43
